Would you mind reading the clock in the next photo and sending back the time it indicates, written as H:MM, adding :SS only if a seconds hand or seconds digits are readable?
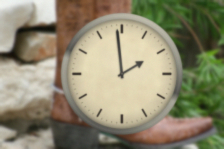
1:59
